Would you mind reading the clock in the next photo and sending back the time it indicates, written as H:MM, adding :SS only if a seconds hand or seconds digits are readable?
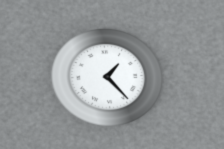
1:24
